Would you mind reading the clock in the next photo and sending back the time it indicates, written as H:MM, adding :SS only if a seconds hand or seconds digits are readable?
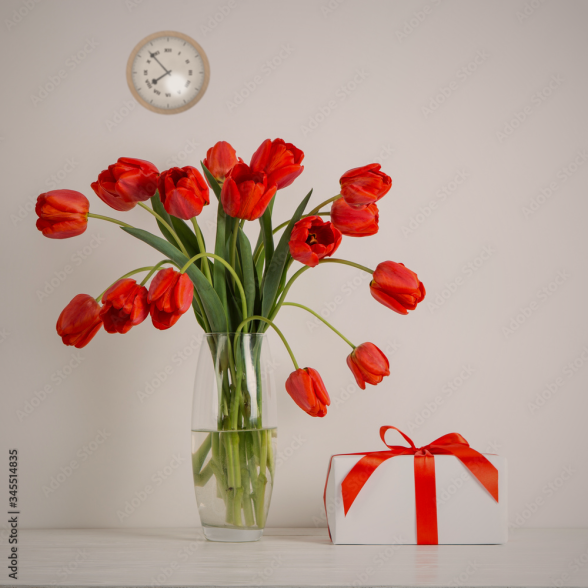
7:53
